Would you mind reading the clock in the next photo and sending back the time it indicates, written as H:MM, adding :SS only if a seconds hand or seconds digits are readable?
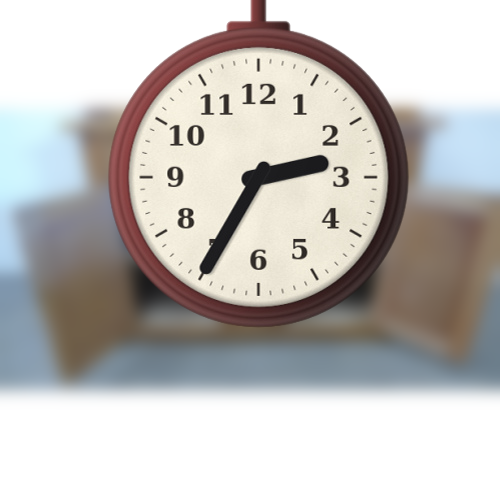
2:35
